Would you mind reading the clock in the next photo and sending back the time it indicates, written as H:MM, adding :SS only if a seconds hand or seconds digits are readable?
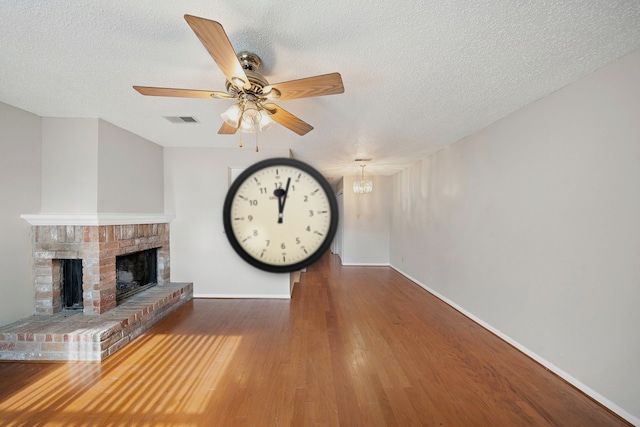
12:03
